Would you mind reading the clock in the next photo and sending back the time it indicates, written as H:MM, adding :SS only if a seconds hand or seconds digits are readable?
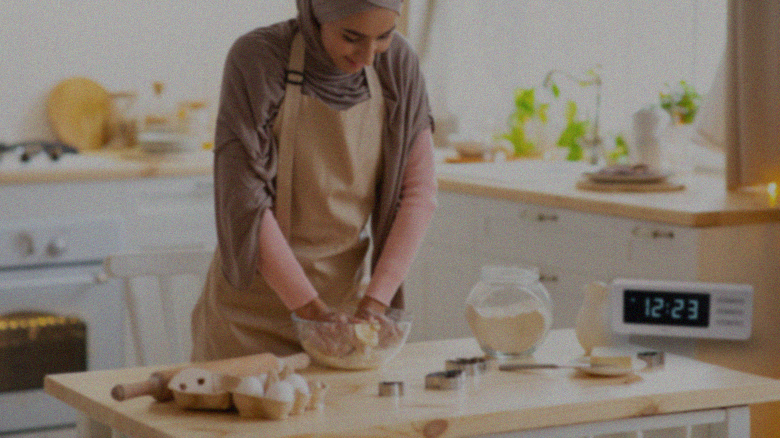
12:23
